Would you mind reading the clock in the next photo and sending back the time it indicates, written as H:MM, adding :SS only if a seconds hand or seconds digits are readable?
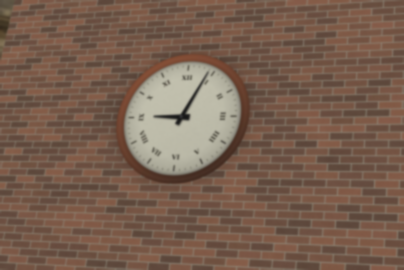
9:04
